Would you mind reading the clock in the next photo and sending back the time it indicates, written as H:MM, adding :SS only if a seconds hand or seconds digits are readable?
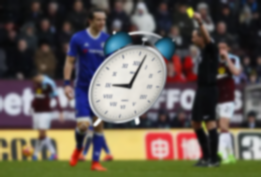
9:02
